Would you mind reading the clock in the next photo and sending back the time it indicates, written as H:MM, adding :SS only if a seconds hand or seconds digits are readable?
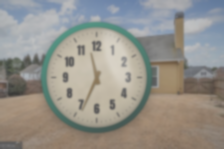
11:34
